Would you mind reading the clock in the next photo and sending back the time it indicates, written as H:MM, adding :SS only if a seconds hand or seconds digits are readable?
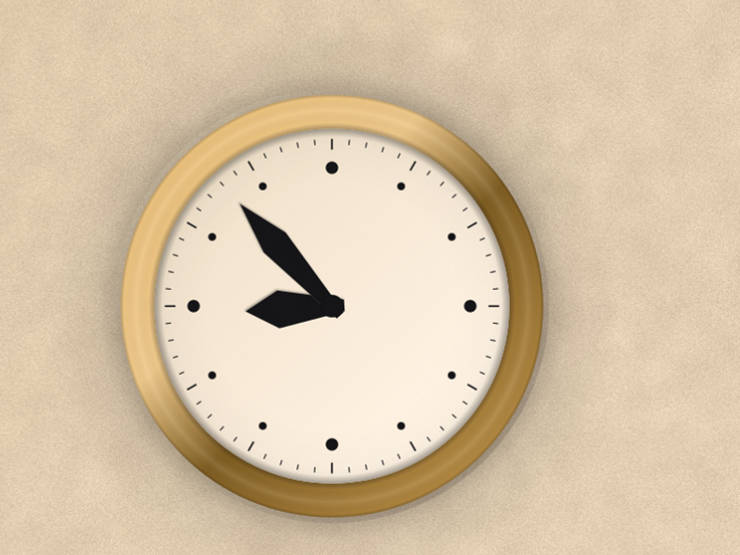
8:53
